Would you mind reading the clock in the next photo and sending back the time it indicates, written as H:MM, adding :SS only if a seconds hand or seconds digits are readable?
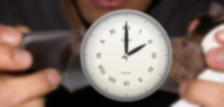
2:00
